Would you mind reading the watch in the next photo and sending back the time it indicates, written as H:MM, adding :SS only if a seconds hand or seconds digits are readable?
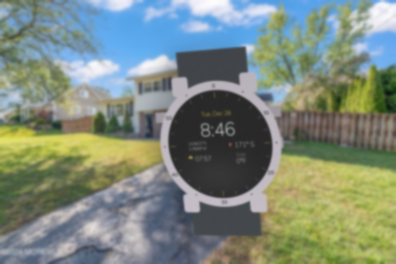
8:46
